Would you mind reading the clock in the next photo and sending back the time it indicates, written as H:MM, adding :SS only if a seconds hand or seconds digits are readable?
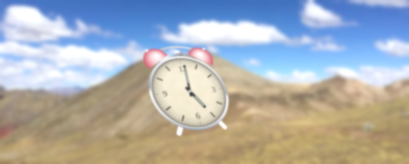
5:01
